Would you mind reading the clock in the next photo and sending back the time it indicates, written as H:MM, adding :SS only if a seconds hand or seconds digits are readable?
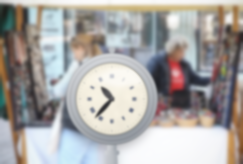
10:37
